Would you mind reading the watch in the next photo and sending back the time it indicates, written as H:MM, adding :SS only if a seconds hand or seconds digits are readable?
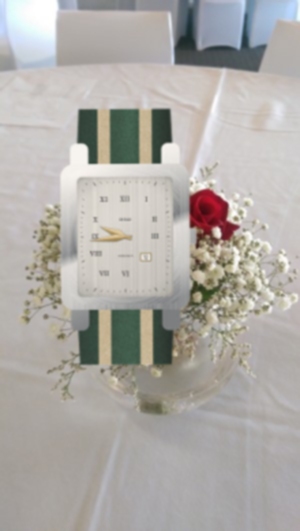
9:44
